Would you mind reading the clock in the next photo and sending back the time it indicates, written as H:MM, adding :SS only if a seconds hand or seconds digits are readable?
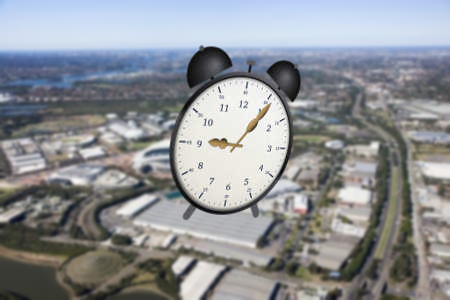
9:06
